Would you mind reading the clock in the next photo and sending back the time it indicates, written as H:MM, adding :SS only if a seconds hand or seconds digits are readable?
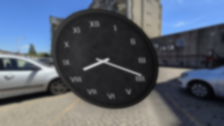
8:19
